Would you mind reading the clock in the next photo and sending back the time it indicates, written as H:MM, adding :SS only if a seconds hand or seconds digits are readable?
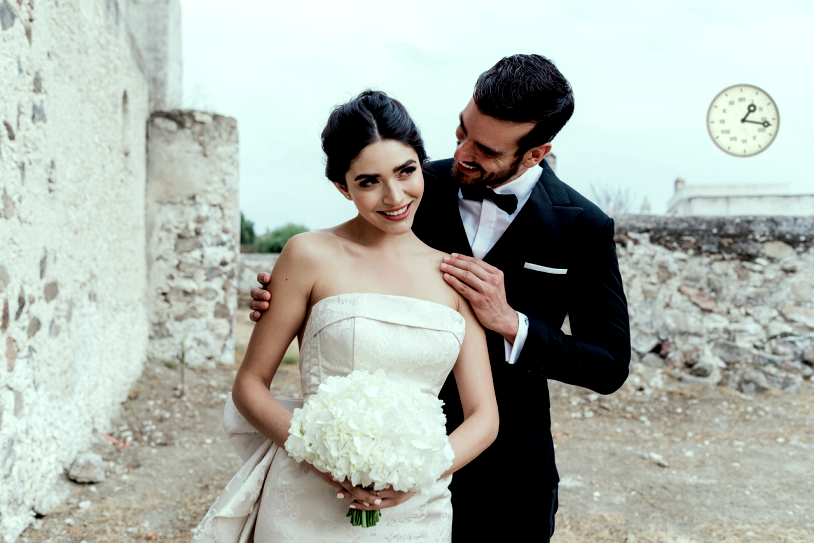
1:17
